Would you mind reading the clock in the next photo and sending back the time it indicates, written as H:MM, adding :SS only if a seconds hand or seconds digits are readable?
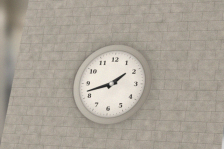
1:42
